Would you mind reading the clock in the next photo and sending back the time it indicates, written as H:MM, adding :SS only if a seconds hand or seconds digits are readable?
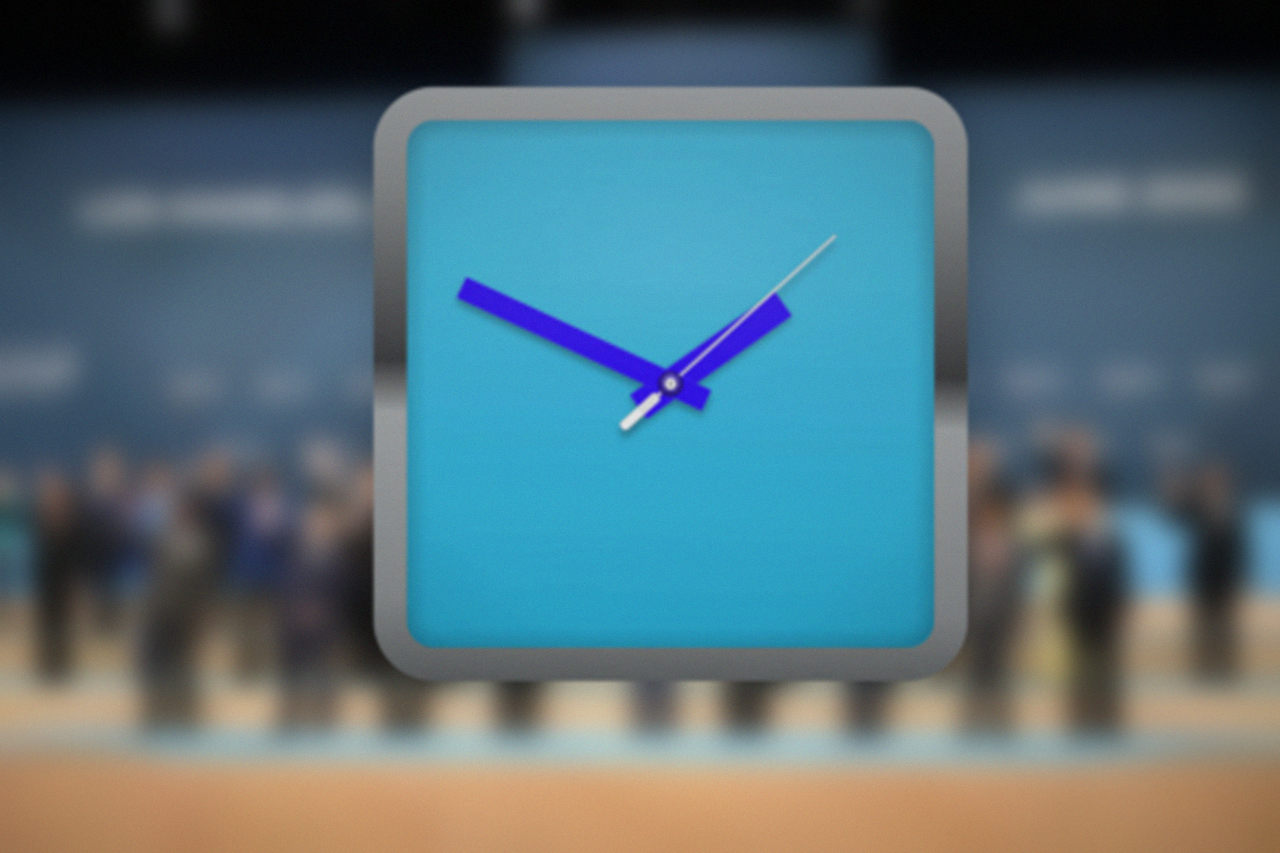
1:49:08
